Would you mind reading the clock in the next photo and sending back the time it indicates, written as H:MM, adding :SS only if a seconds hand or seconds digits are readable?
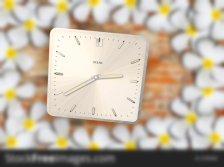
2:39
